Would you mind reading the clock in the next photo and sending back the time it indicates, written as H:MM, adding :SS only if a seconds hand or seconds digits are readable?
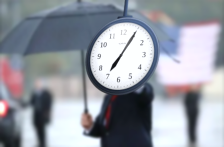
7:05
